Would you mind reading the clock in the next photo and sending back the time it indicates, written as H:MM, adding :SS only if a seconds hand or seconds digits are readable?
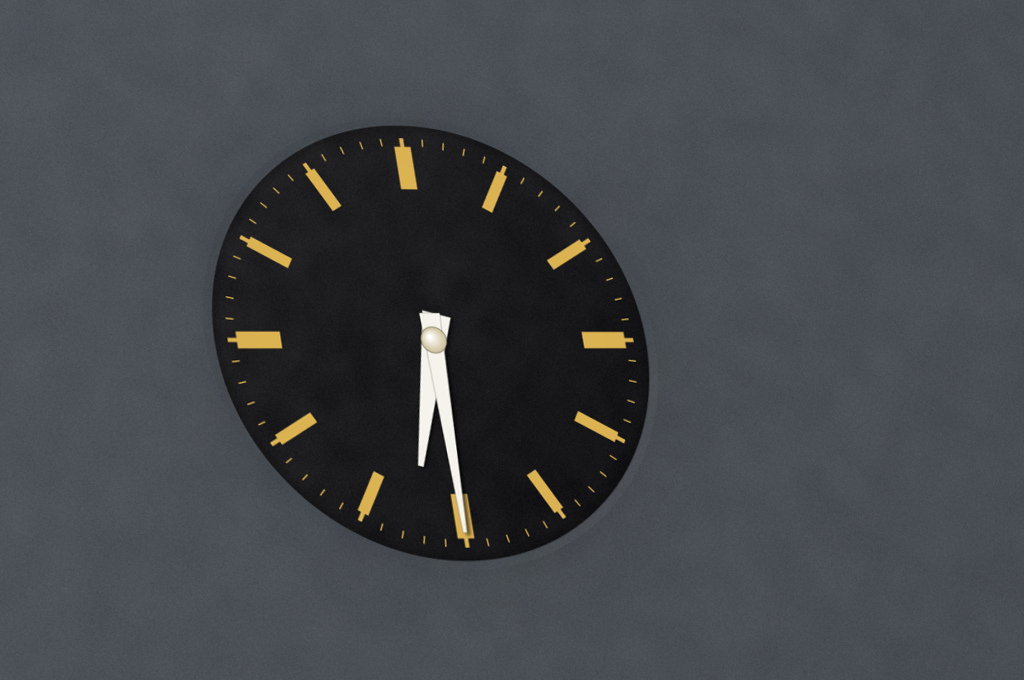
6:30
